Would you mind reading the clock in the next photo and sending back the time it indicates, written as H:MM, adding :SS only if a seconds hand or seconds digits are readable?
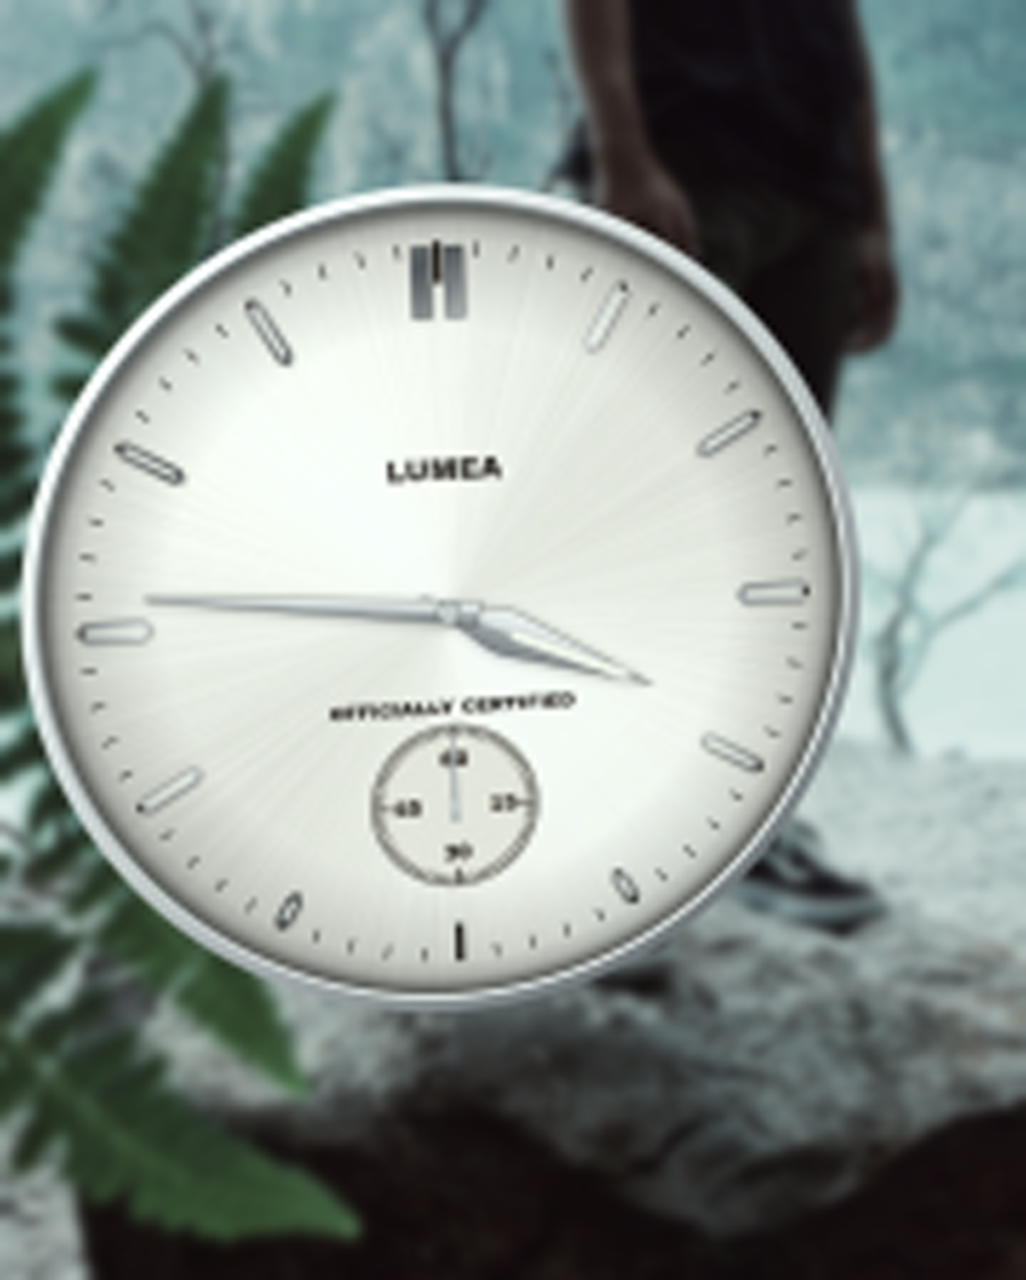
3:46
